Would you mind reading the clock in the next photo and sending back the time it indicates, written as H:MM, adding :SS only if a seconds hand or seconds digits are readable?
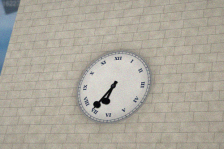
6:36
